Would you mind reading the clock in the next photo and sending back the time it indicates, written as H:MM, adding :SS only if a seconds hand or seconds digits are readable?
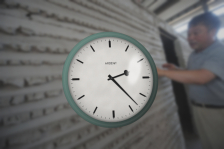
2:23
